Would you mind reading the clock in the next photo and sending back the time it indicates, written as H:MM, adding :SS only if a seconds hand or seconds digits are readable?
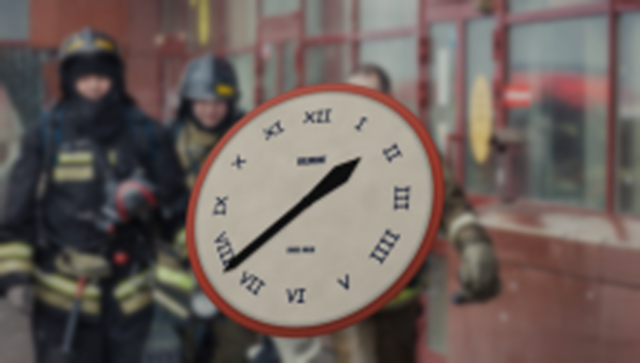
1:38
